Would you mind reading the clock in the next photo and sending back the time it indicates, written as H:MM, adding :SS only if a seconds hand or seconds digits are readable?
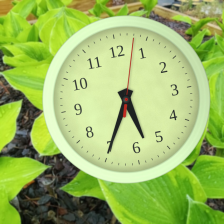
5:35:03
